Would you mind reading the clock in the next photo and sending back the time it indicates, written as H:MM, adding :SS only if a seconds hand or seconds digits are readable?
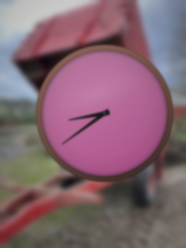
8:39
